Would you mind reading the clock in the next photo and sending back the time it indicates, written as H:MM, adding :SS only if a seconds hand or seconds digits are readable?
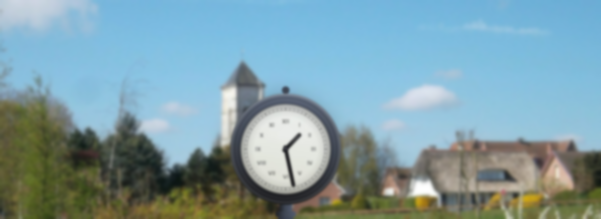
1:28
